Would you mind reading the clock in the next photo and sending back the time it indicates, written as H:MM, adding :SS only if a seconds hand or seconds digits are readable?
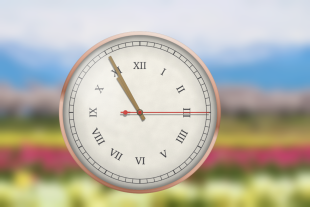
10:55:15
